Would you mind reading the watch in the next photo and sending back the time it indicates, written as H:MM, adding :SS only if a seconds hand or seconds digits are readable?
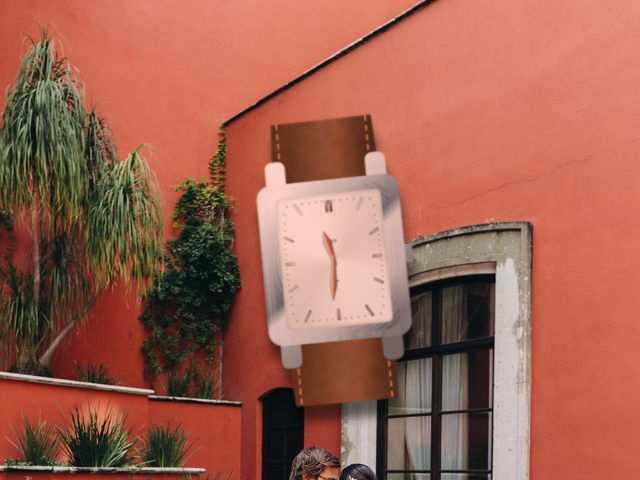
11:31
